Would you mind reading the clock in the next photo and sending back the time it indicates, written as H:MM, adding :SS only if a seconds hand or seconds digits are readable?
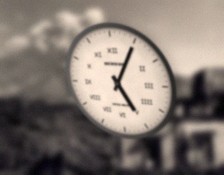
5:05
